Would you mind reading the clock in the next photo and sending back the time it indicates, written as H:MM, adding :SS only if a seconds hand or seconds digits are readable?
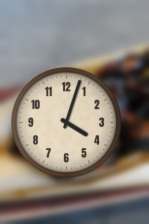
4:03
